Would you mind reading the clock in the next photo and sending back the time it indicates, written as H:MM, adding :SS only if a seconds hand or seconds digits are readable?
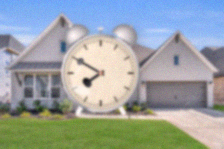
7:50
